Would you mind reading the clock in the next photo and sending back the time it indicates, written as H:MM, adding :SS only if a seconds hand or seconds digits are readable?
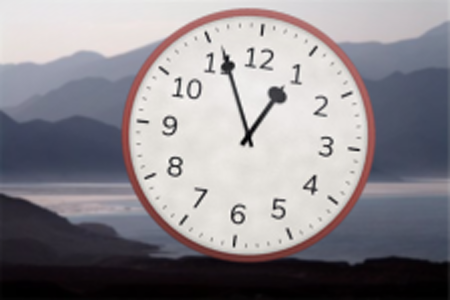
12:56
